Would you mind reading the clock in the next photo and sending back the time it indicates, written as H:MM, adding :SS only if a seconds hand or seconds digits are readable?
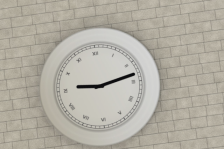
9:13
